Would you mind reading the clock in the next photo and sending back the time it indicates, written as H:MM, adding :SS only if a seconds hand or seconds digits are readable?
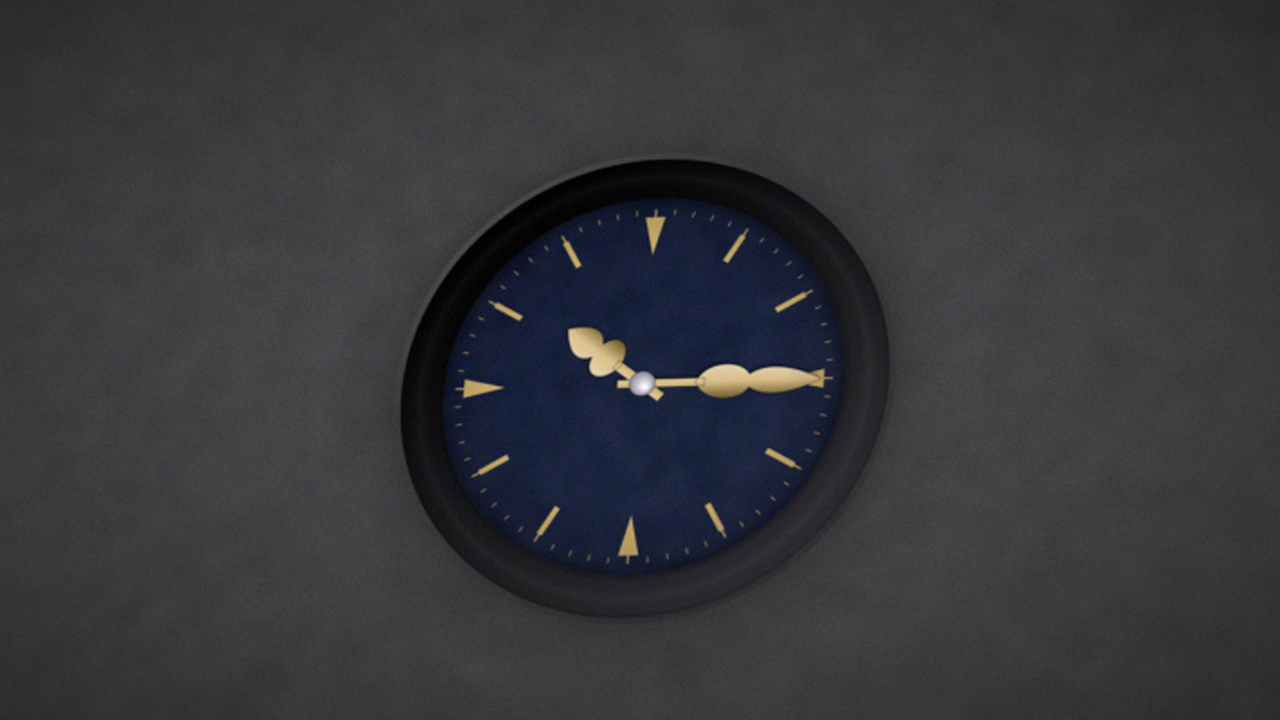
10:15
